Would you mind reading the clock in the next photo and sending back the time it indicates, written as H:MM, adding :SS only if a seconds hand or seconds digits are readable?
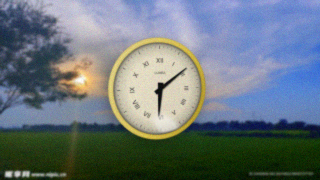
6:09
